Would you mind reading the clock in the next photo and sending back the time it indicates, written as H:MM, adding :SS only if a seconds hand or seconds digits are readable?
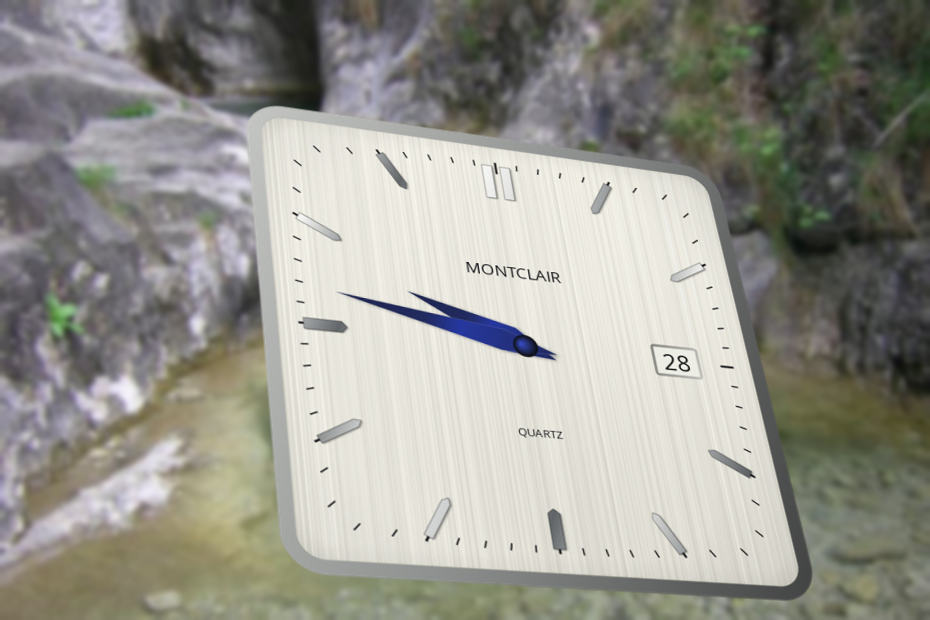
9:47
